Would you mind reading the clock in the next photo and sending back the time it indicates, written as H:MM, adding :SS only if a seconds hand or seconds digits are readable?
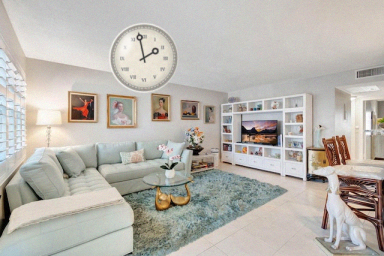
1:58
